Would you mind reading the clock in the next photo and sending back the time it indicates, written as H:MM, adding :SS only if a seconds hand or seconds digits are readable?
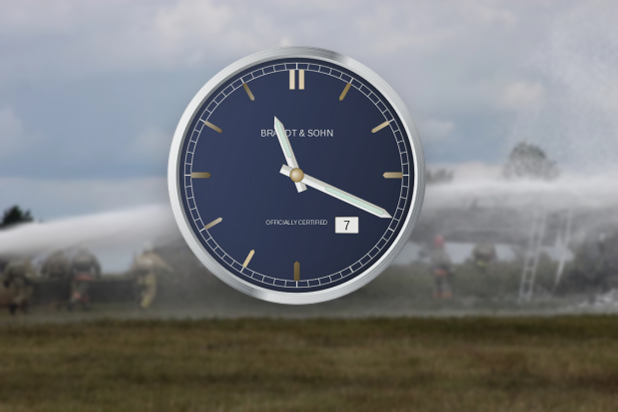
11:19
